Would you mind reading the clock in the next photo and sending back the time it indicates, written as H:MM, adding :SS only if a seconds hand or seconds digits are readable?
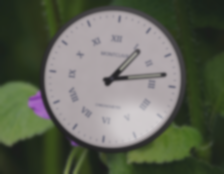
1:13
